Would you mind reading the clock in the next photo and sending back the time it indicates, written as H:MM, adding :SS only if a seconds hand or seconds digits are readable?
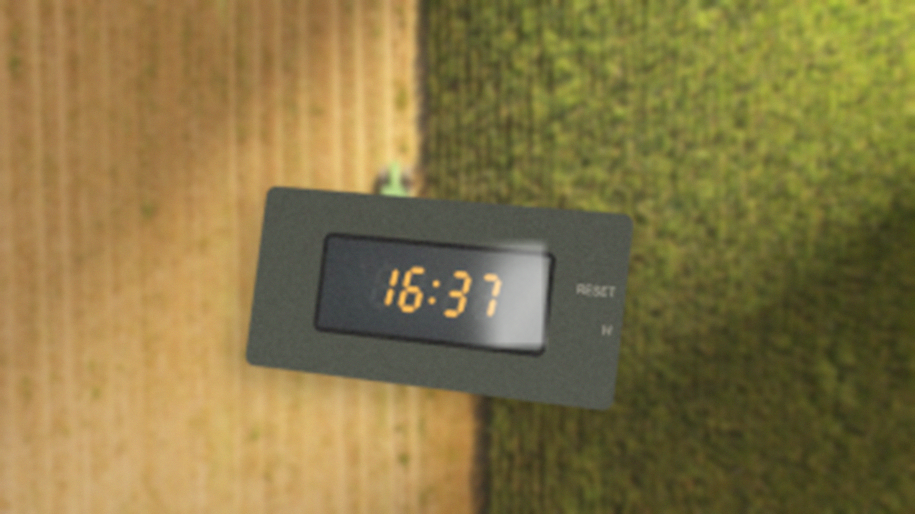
16:37
